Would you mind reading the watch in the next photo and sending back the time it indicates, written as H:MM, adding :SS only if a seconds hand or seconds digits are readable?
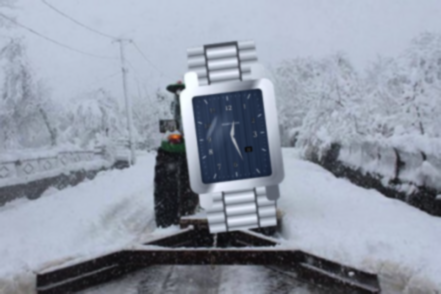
12:27
